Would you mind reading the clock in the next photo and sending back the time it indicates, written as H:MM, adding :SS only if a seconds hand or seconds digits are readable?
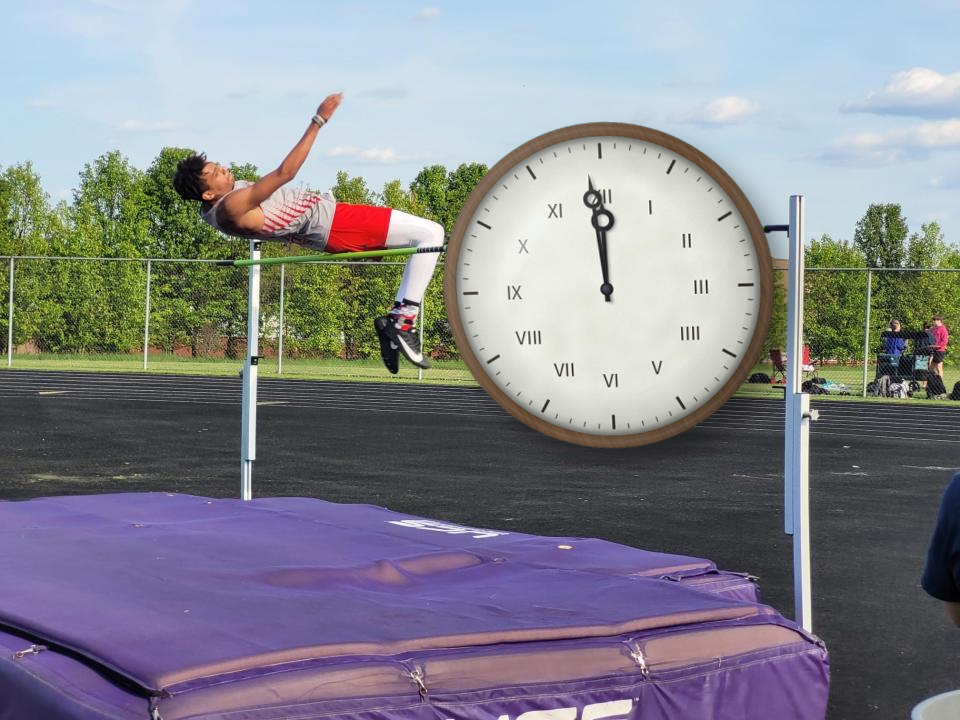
11:59
